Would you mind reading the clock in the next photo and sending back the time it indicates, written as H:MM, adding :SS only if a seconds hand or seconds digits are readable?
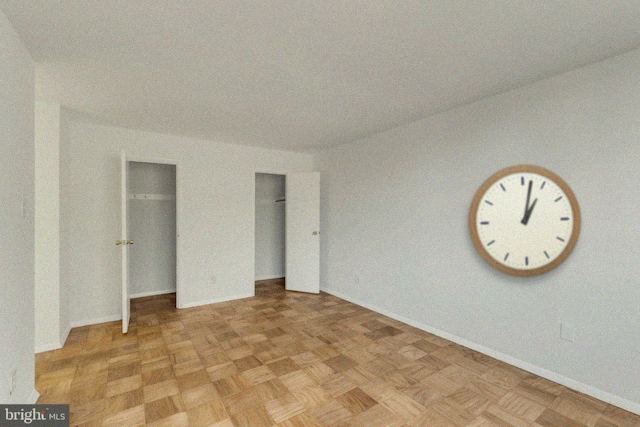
1:02
